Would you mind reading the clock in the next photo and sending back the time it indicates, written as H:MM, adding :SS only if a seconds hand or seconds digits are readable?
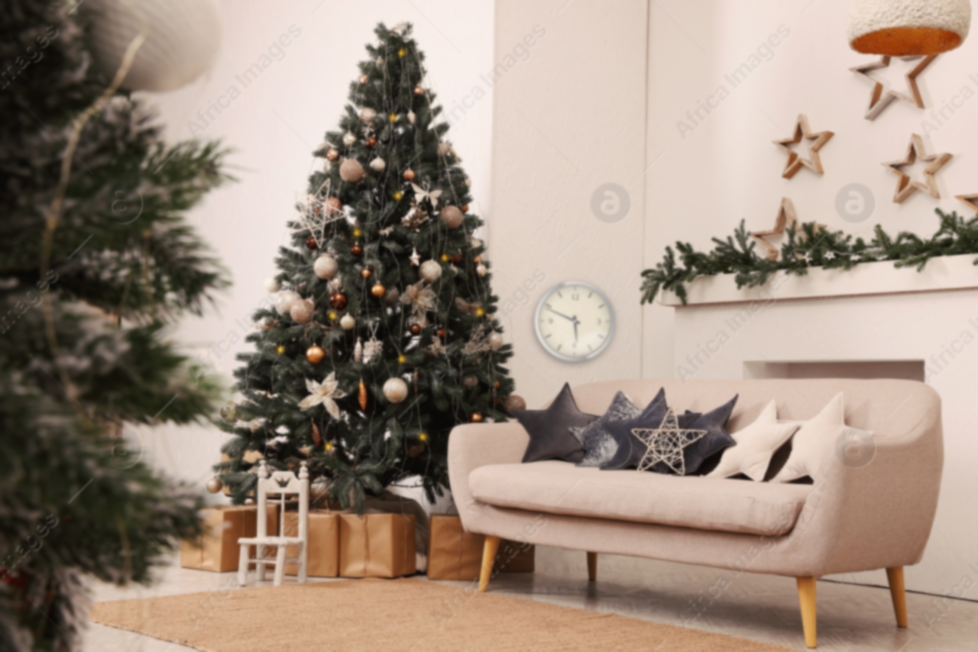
5:49
